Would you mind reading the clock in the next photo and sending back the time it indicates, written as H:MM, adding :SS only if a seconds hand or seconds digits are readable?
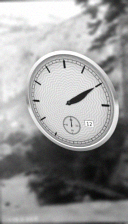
2:10
